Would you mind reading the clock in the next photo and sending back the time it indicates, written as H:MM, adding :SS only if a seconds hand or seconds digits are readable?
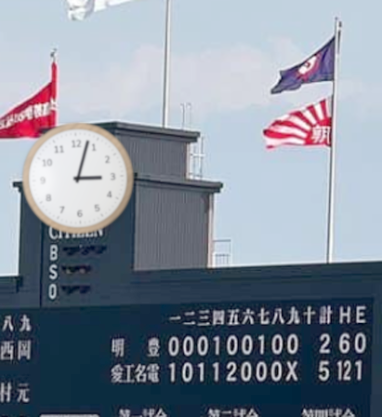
3:03
